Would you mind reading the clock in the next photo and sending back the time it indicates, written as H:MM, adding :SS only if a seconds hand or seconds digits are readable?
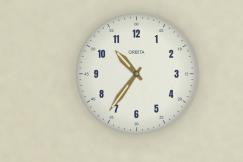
10:36
